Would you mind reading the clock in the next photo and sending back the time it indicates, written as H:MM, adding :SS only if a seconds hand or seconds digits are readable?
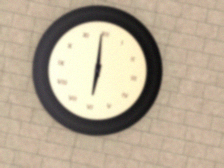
5:59
